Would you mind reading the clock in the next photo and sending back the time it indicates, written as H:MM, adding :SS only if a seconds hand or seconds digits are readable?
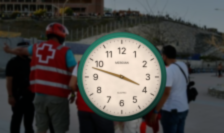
3:48
